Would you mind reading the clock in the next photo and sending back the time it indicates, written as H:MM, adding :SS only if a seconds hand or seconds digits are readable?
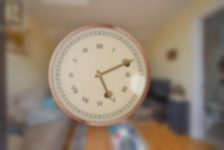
5:11
